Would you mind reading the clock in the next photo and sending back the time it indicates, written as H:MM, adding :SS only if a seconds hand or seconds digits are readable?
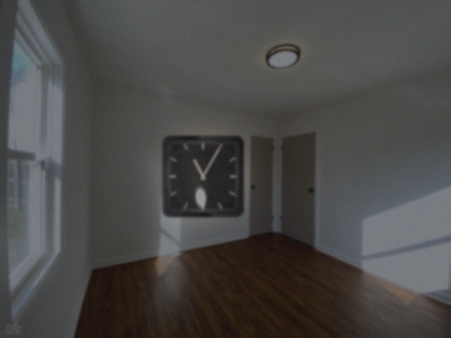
11:05
